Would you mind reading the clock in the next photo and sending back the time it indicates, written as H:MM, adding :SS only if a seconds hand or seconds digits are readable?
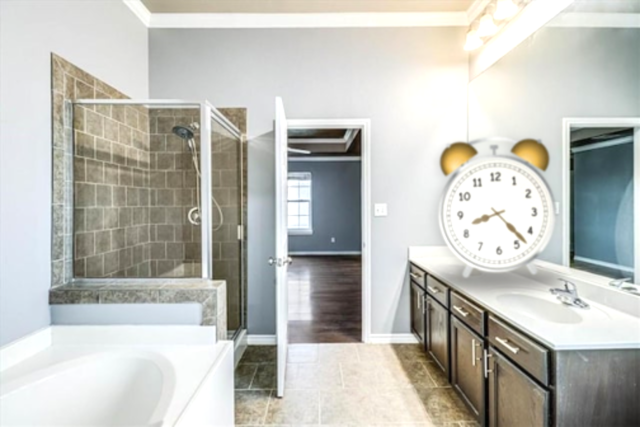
8:23
